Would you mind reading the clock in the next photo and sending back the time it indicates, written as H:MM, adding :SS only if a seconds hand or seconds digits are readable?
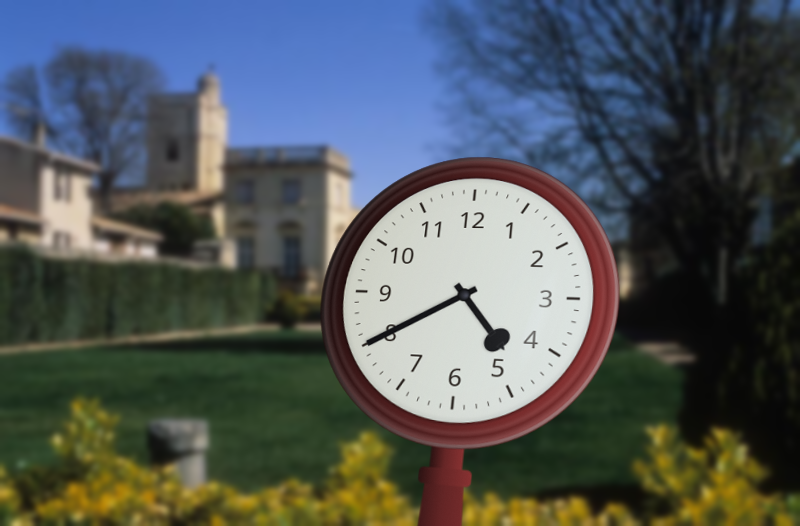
4:40
